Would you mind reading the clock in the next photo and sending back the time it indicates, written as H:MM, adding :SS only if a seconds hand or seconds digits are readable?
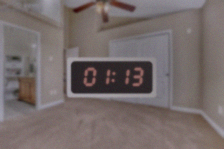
1:13
